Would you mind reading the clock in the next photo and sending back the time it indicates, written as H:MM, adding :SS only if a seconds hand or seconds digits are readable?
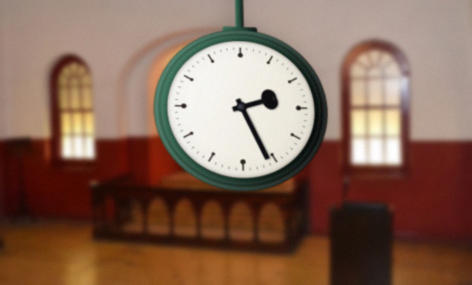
2:26
